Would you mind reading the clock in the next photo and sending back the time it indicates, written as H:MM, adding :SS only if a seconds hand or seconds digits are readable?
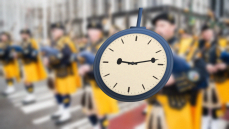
9:13
